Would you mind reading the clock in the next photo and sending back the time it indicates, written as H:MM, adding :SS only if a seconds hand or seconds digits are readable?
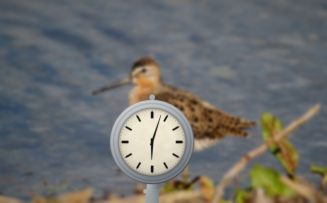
6:03
